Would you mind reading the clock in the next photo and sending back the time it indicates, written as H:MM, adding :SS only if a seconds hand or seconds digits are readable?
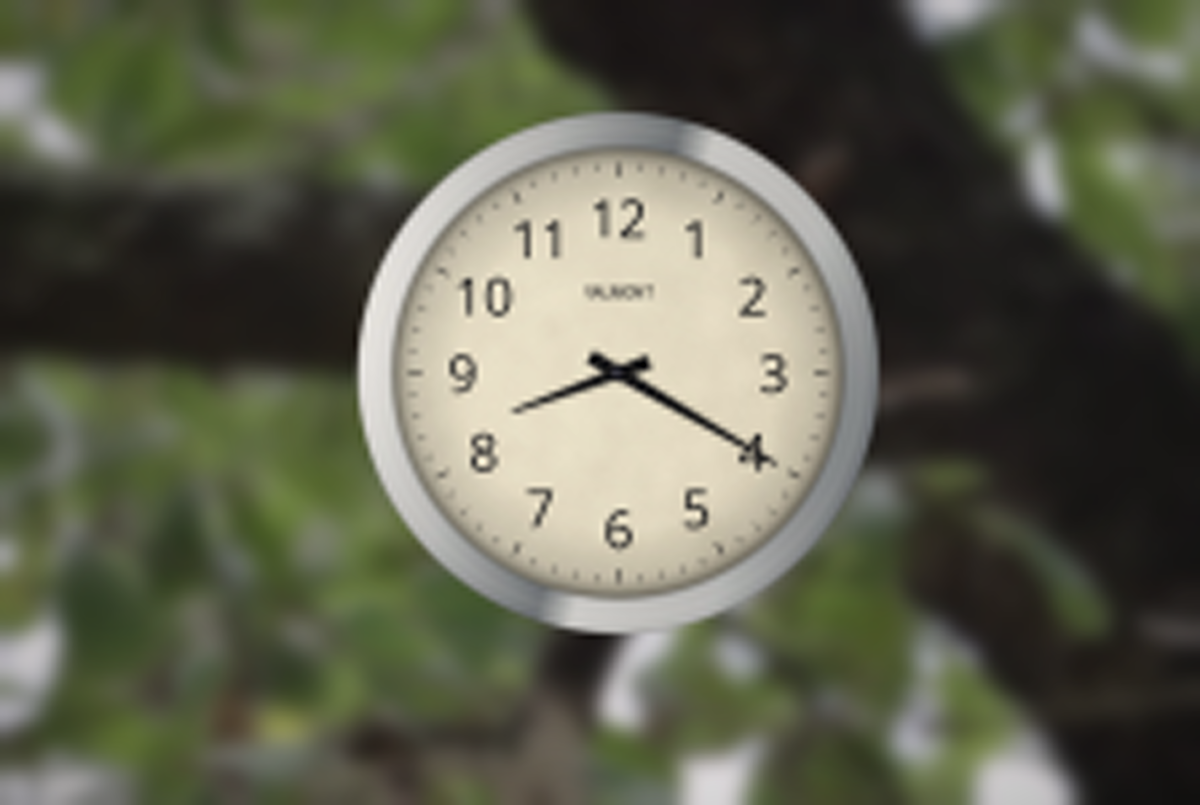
8:20
